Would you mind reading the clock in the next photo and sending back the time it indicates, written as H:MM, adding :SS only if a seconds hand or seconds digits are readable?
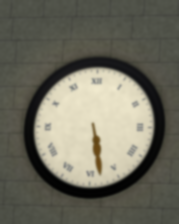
5:28
